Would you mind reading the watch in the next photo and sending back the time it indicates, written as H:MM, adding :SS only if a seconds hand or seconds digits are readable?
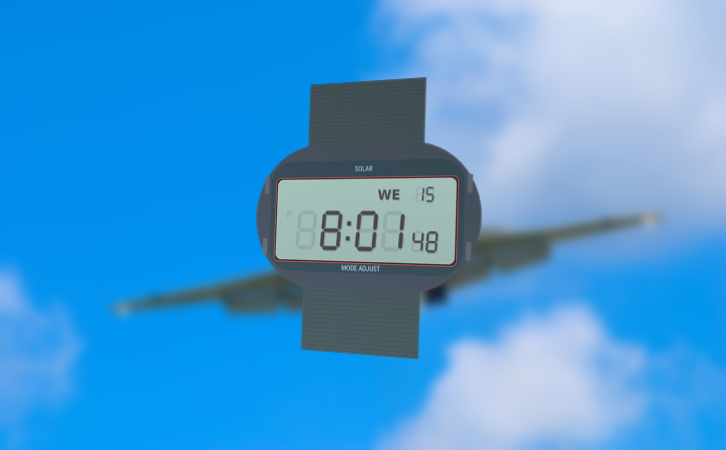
8:01:48
